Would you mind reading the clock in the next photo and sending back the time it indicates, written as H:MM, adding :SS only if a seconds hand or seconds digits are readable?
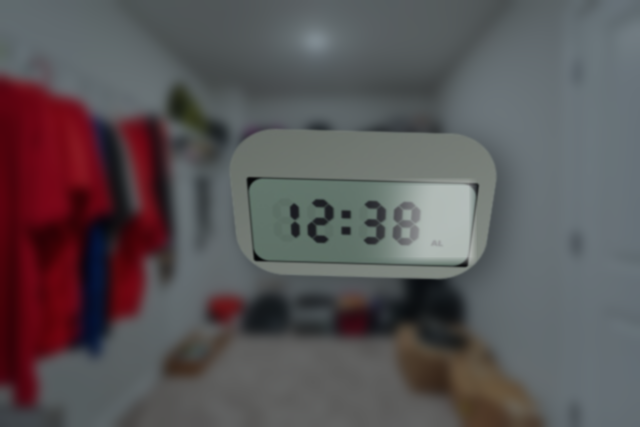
12:38
